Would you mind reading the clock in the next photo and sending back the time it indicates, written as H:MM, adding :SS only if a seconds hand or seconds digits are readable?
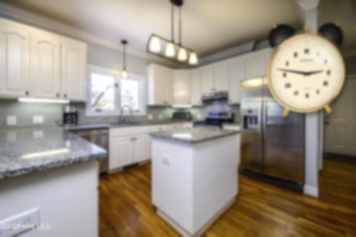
2:47
